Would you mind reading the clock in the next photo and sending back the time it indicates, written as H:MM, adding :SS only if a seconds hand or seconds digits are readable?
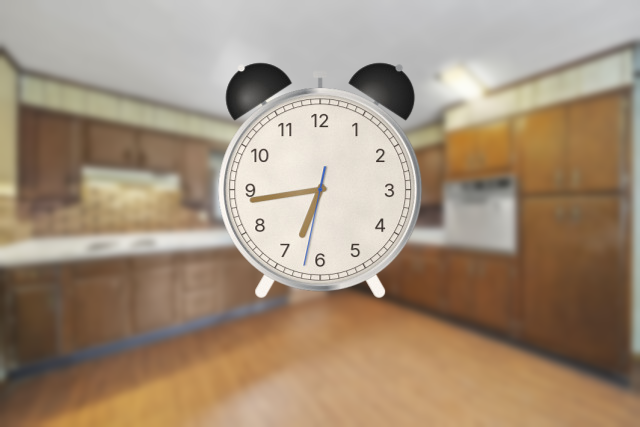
6:43:32
